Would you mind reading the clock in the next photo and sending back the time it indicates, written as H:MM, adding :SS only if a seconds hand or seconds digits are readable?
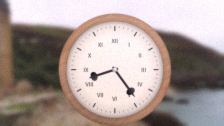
8:24
